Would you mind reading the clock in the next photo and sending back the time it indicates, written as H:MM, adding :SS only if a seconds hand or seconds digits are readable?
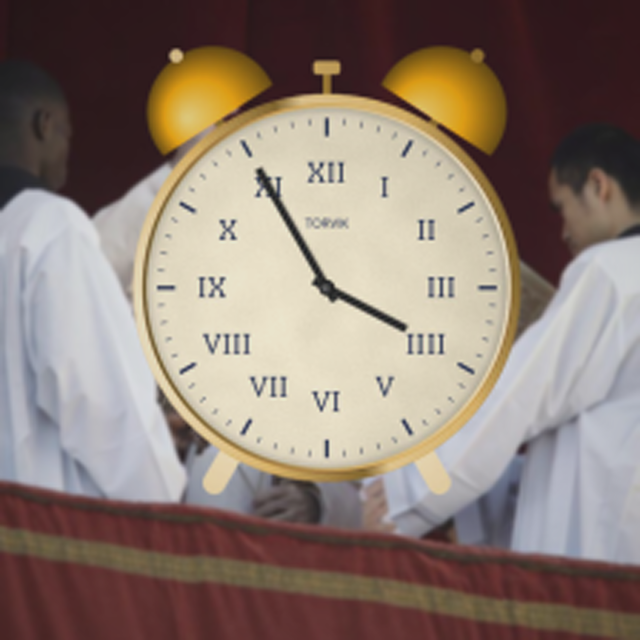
3:55
